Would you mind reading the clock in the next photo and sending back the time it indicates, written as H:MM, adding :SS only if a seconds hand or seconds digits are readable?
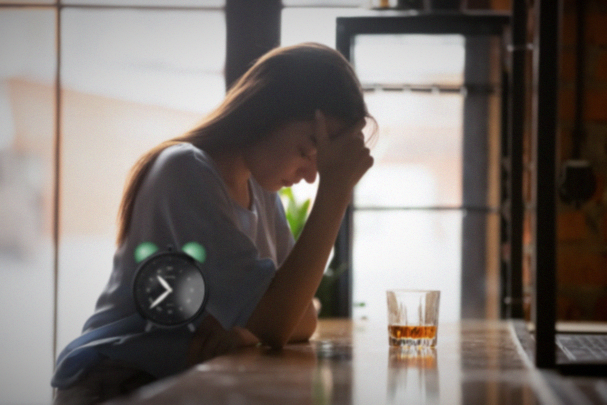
10:38
